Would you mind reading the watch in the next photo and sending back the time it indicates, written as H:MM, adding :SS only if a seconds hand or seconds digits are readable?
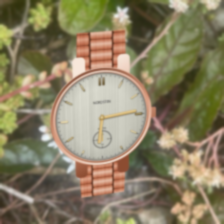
6:14
